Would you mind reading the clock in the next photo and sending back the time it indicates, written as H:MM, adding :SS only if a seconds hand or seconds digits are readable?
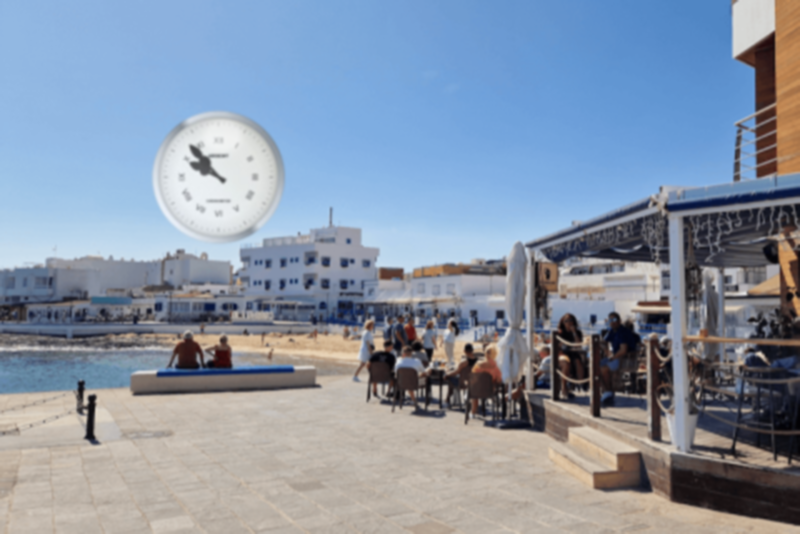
9:53
